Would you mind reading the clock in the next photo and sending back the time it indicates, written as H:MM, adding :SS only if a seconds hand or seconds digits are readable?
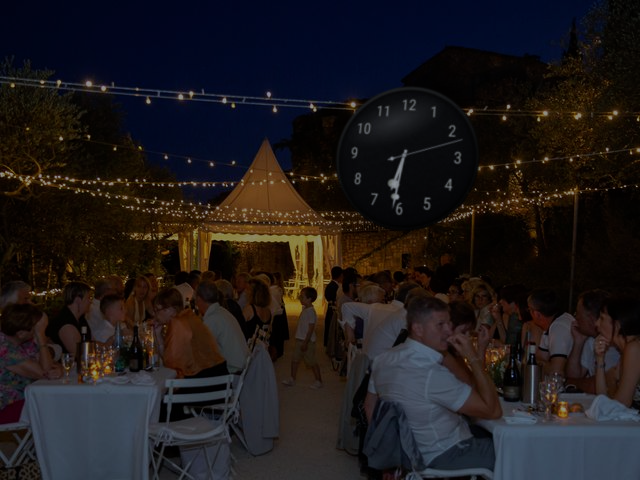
6:31:12
